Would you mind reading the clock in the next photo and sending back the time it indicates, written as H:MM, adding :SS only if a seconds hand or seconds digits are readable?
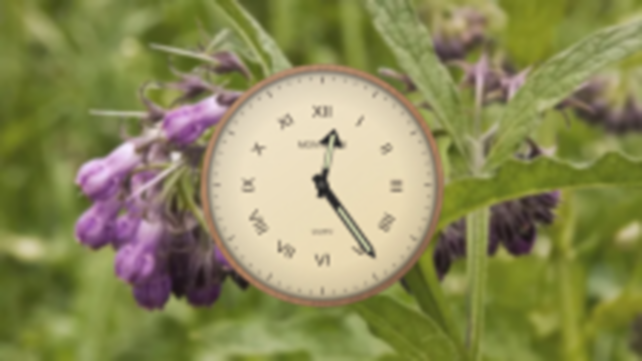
12:24
